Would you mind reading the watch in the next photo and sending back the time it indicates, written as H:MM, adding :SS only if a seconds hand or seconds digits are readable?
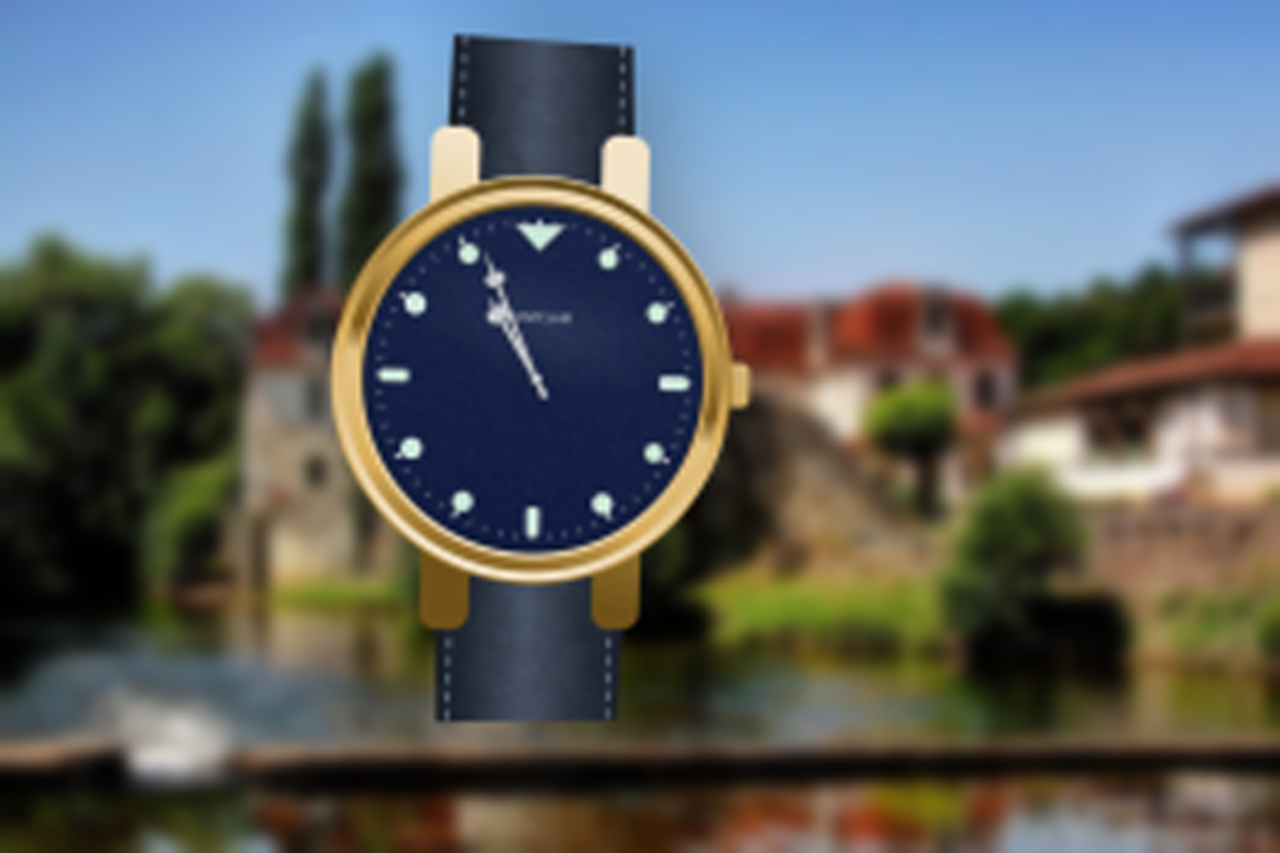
10:56
